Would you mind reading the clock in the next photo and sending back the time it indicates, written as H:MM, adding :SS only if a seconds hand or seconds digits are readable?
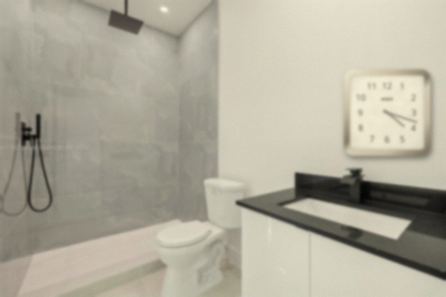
4:18
